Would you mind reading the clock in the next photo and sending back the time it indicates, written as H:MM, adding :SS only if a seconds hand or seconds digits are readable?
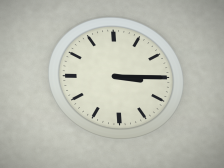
3:15
